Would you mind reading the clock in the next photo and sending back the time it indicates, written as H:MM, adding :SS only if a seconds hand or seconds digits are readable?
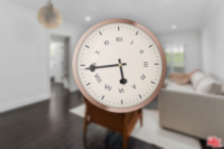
5:44
